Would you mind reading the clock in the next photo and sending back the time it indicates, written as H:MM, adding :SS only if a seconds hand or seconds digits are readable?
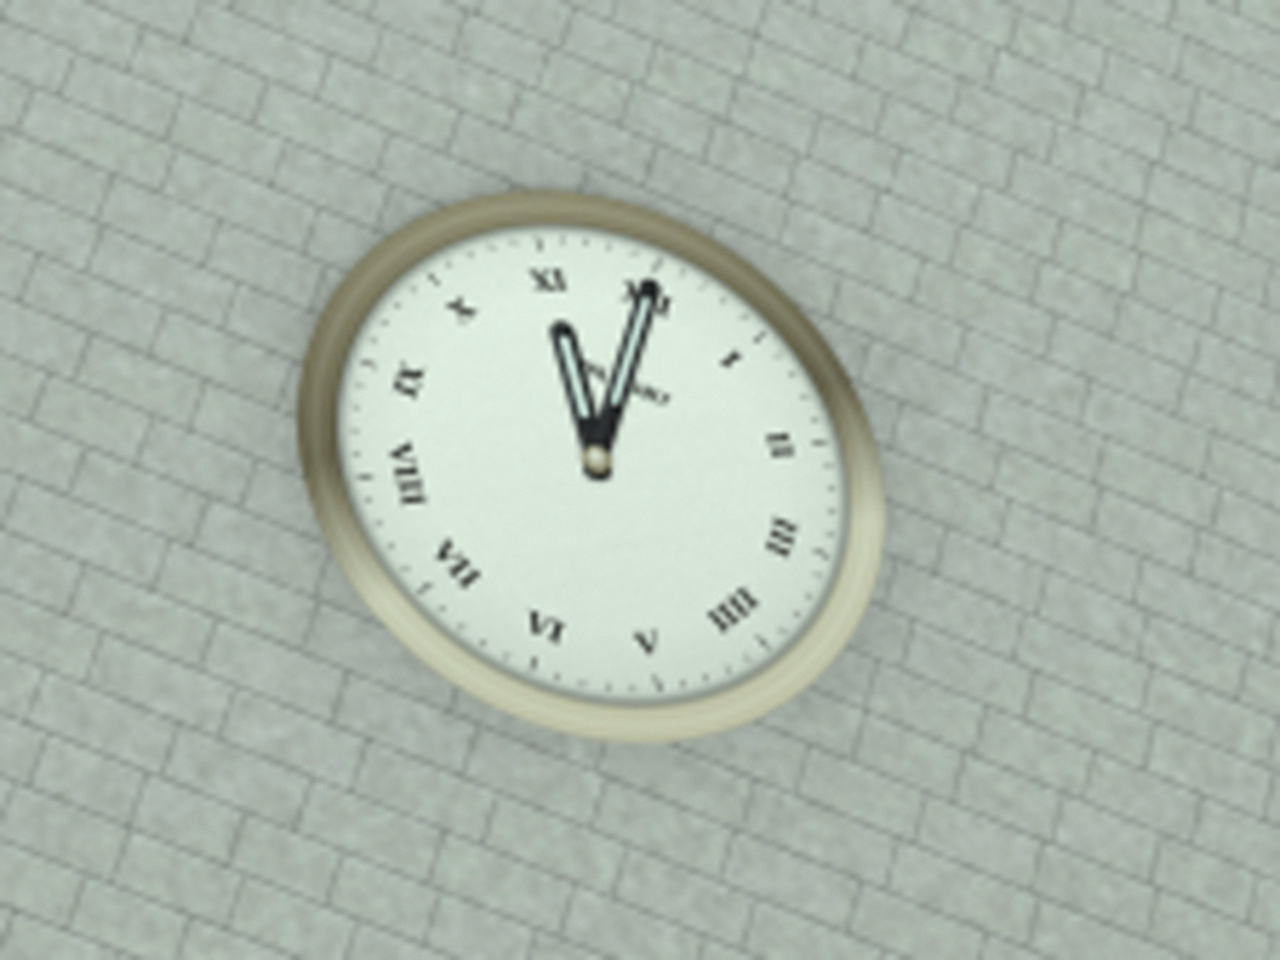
11:00
